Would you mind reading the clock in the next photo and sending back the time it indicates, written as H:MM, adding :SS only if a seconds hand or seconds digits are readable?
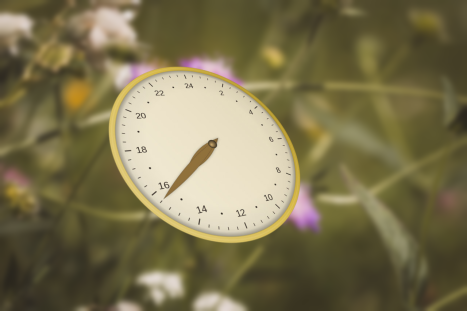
15:39
